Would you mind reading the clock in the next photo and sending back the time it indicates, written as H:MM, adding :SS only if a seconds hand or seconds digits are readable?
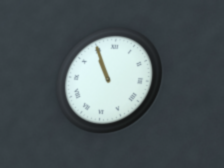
10:55
